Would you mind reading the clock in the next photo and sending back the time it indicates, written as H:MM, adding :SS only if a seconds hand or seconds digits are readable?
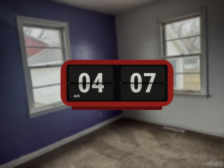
4:07
